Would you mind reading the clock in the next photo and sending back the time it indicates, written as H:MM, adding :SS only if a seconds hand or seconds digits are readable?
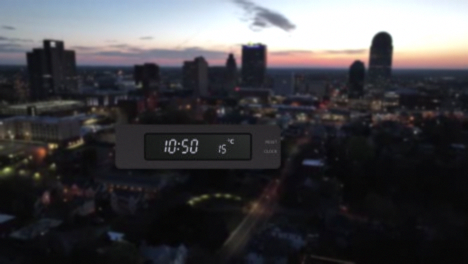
10:50
